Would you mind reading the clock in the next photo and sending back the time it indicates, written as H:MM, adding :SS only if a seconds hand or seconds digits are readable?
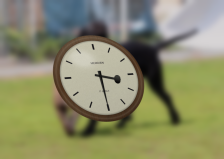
3:30
